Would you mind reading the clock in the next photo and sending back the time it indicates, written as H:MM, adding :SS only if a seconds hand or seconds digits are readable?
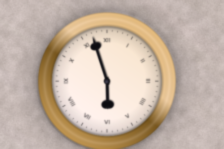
5:57
